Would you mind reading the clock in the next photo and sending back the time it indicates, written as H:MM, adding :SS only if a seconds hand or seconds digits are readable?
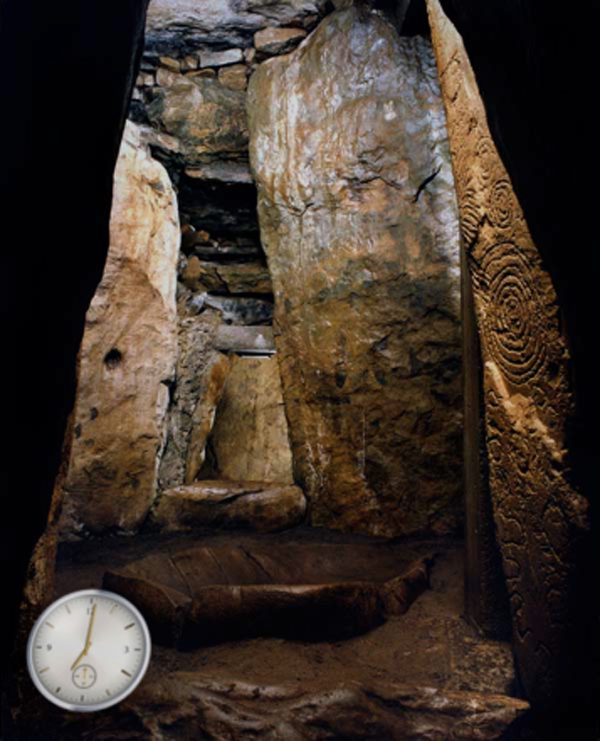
7:01
